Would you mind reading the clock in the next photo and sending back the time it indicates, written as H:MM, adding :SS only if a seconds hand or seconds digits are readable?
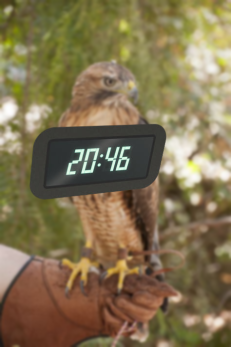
20:46
